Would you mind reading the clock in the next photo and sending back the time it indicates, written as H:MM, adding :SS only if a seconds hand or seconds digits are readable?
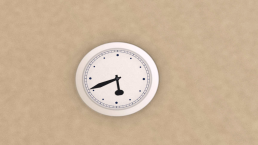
5:41
